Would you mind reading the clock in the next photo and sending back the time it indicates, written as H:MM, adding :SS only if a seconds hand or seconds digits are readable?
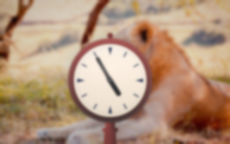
4:55
